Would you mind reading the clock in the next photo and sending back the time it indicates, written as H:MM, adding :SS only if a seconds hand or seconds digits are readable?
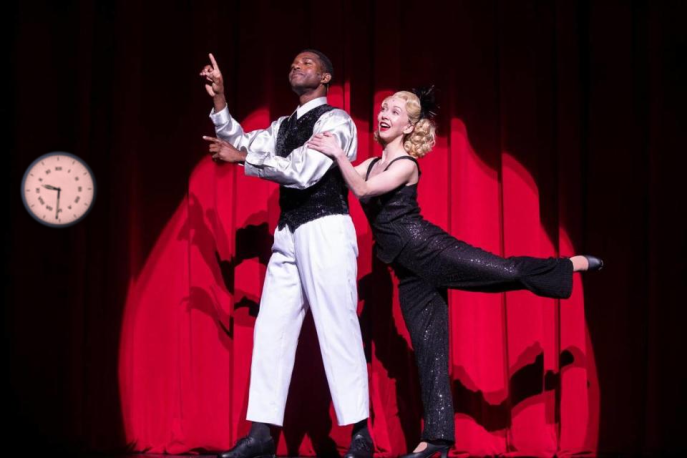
9:31
